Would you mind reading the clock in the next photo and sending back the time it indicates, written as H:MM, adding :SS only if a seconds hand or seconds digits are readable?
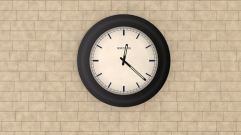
12:22
